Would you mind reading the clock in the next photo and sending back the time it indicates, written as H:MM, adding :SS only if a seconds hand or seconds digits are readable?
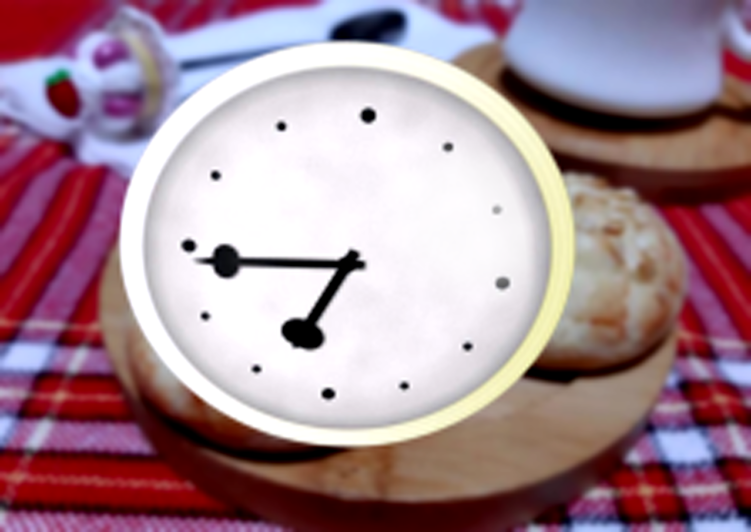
6:44
